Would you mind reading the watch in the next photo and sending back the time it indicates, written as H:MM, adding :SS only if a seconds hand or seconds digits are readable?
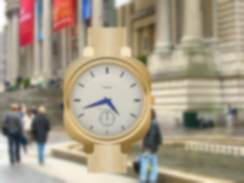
4:42
